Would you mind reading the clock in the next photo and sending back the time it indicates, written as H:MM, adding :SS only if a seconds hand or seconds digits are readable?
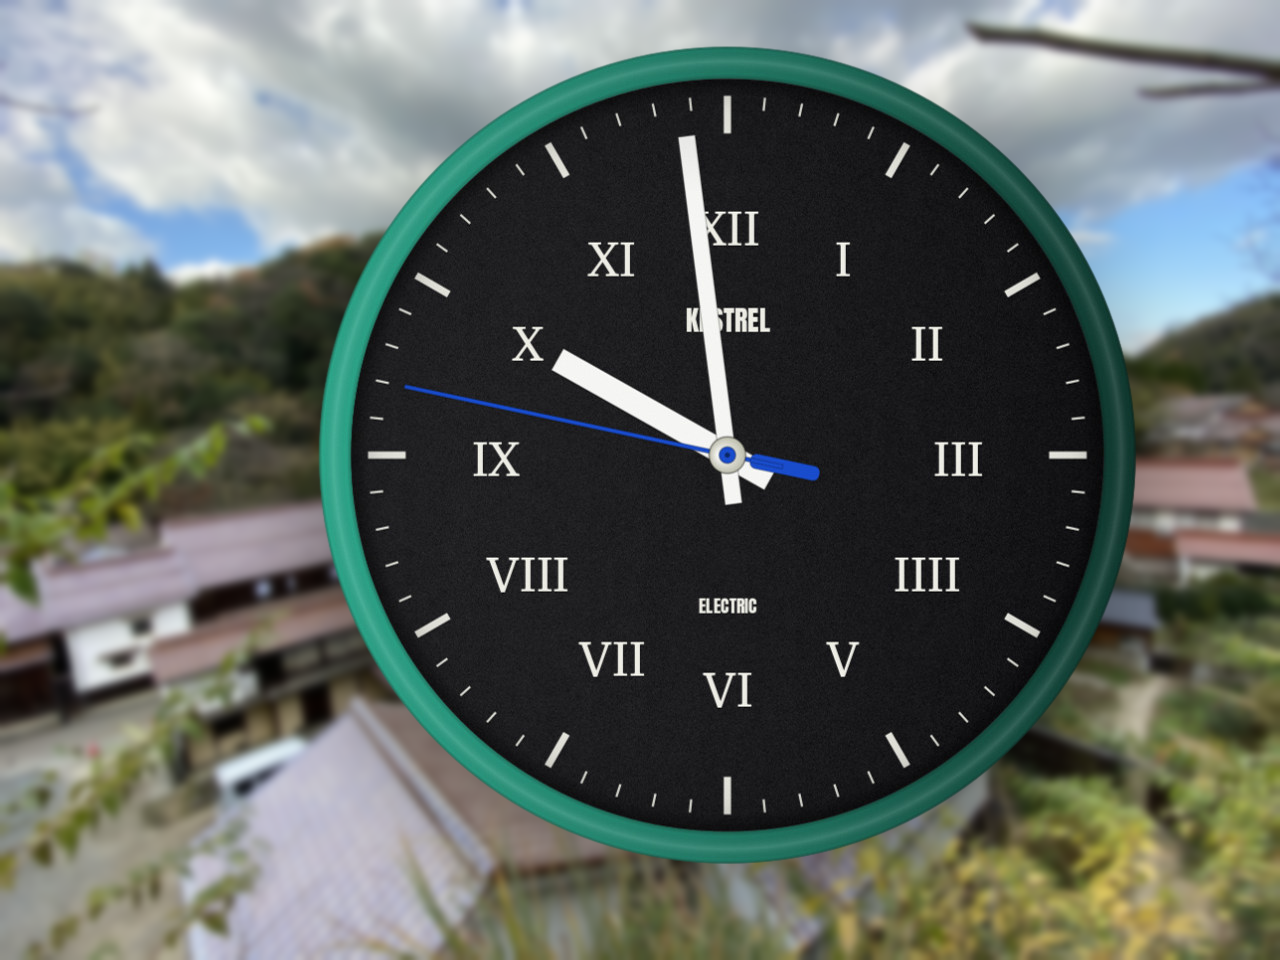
9:58:47
